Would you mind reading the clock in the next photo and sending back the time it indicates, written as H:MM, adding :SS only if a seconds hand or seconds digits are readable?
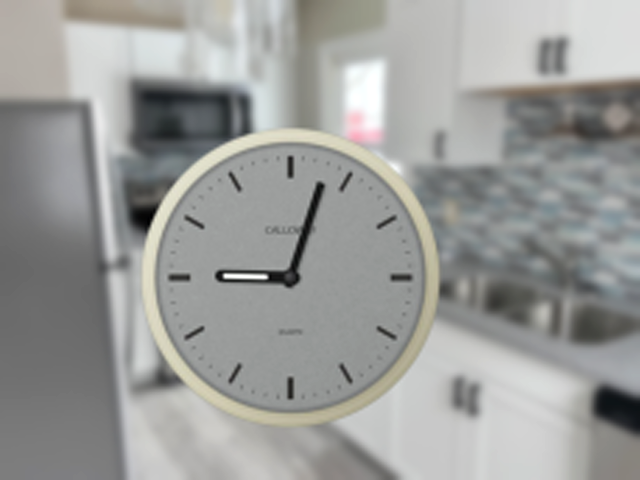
9:03
